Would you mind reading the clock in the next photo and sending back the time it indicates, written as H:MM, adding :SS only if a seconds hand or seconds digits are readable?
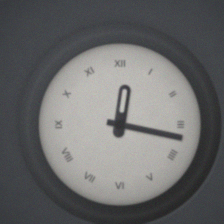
12:17
